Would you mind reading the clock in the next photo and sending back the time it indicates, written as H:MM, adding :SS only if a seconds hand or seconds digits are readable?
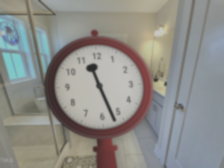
11:27
